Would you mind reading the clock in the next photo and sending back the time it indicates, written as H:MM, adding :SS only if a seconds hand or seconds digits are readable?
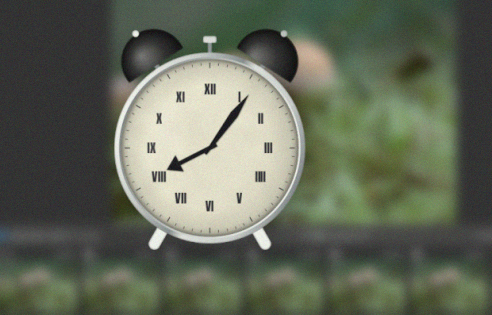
8:06
